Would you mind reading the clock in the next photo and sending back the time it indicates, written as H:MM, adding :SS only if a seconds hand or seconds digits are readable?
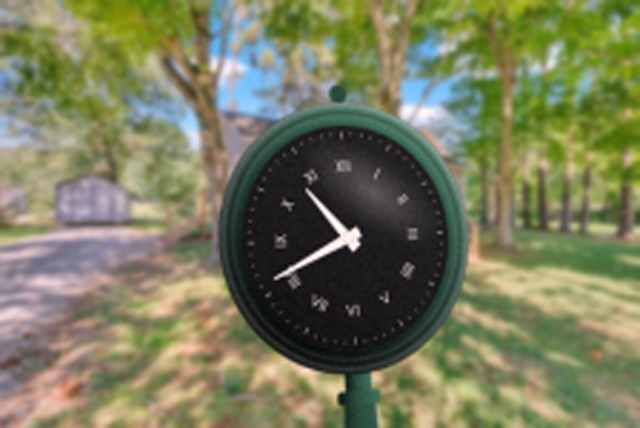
10:41
